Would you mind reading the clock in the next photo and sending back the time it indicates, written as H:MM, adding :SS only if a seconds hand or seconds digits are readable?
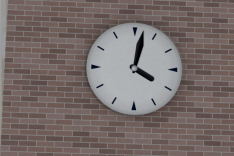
4:02
